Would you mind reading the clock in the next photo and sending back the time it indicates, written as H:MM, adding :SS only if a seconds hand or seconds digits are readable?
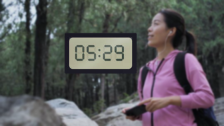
5:29
